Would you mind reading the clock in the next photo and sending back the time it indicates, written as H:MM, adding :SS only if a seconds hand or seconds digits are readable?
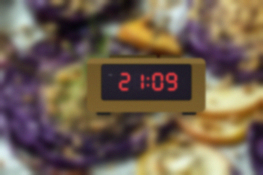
21:09
